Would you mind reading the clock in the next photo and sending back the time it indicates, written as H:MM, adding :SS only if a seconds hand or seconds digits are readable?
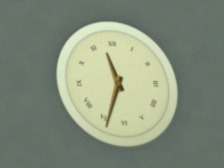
11:34
